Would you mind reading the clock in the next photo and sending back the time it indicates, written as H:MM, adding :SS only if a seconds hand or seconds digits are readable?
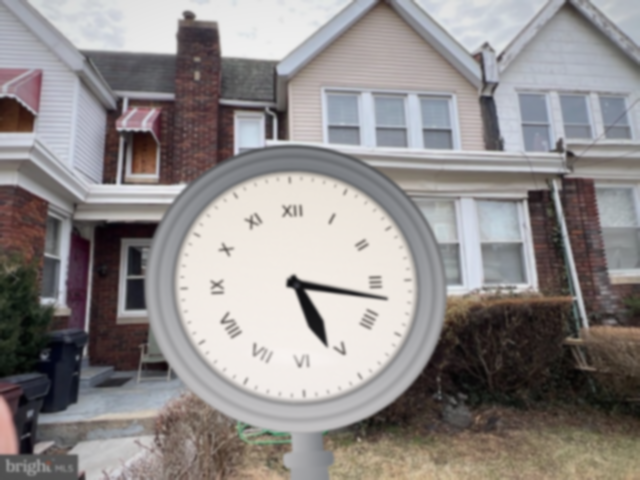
5:17
